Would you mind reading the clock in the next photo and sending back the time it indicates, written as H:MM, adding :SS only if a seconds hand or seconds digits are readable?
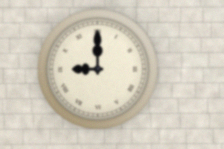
9:00
